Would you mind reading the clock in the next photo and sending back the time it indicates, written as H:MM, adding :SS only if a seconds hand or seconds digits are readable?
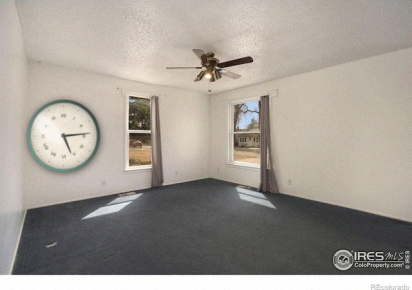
5:14
